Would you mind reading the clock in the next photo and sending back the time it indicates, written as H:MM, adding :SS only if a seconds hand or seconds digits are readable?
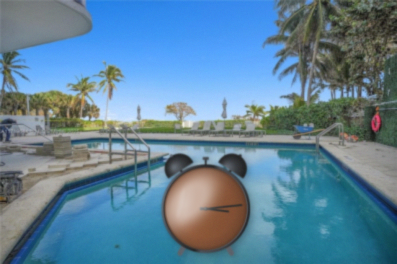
3:14
